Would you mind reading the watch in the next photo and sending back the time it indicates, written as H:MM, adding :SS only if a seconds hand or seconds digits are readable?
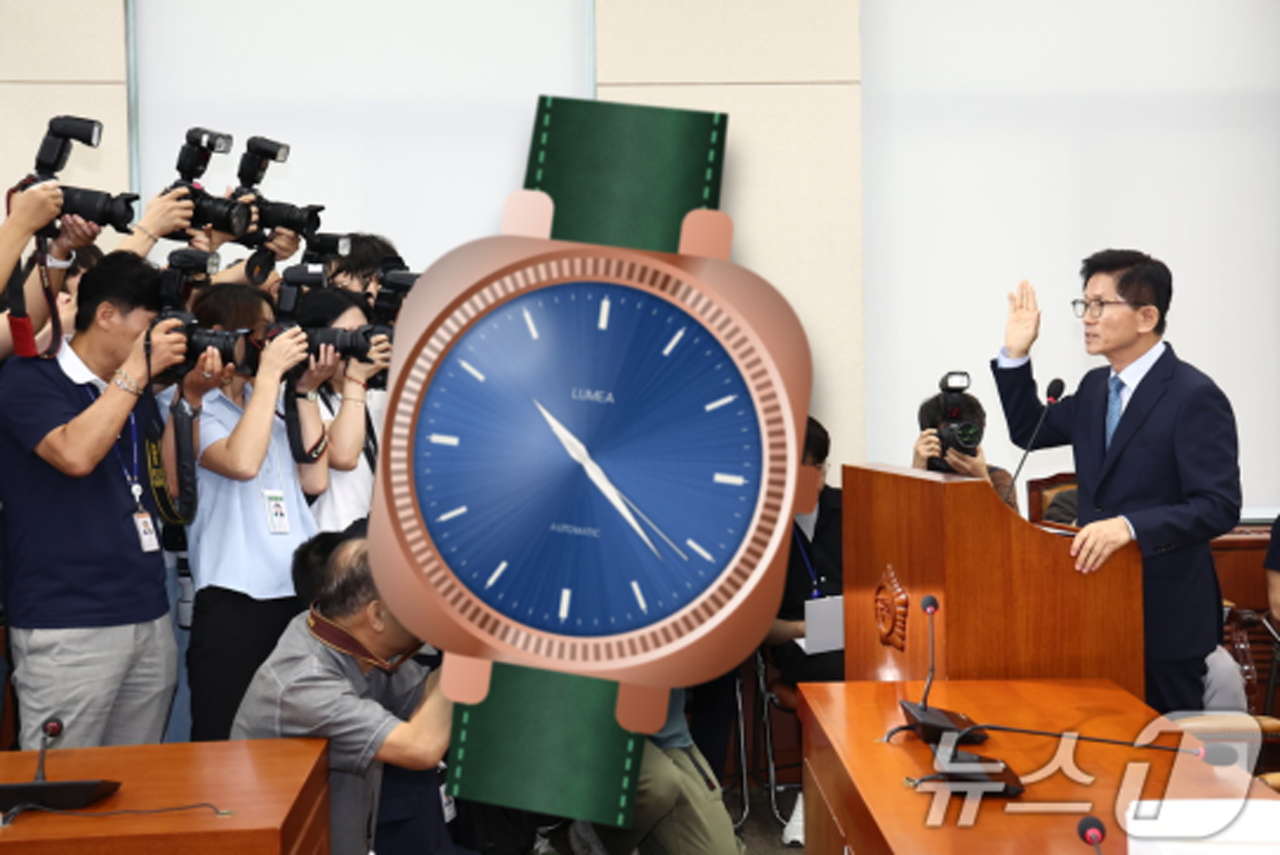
10:22:21
